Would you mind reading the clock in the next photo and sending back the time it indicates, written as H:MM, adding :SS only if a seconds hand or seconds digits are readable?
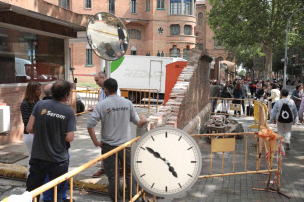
4:51
